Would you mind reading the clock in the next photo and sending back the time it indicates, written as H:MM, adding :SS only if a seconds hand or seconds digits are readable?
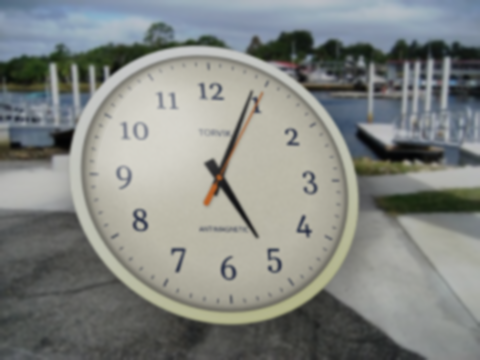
5:04:05
